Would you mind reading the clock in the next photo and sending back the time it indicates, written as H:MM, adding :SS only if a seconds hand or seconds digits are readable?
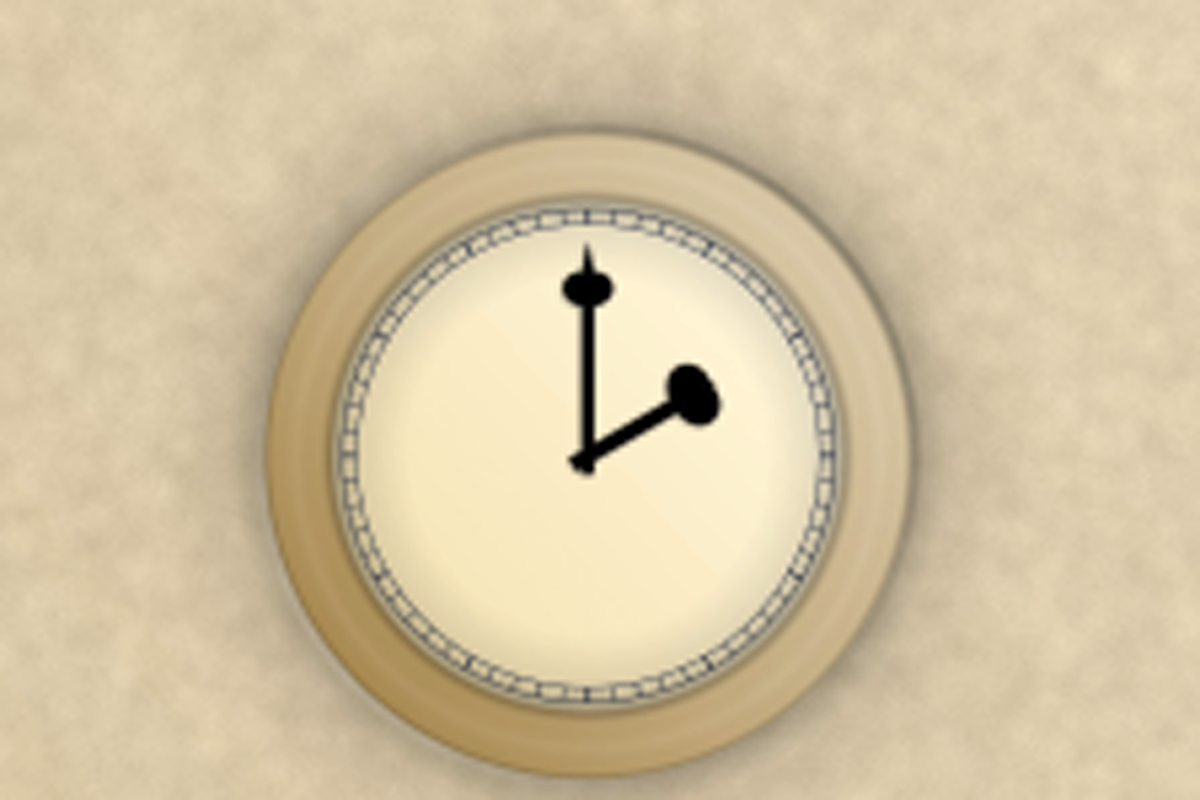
2:00
